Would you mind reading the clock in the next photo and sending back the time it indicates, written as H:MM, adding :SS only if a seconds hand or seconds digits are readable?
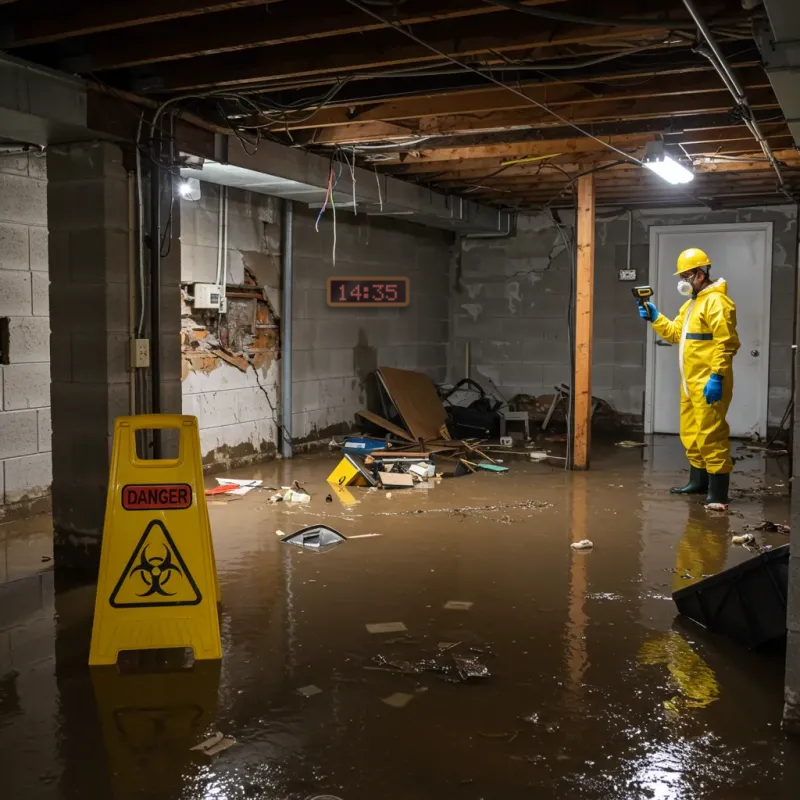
14:35
